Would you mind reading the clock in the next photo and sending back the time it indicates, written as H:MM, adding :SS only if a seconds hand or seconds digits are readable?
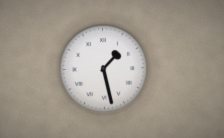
1:28
